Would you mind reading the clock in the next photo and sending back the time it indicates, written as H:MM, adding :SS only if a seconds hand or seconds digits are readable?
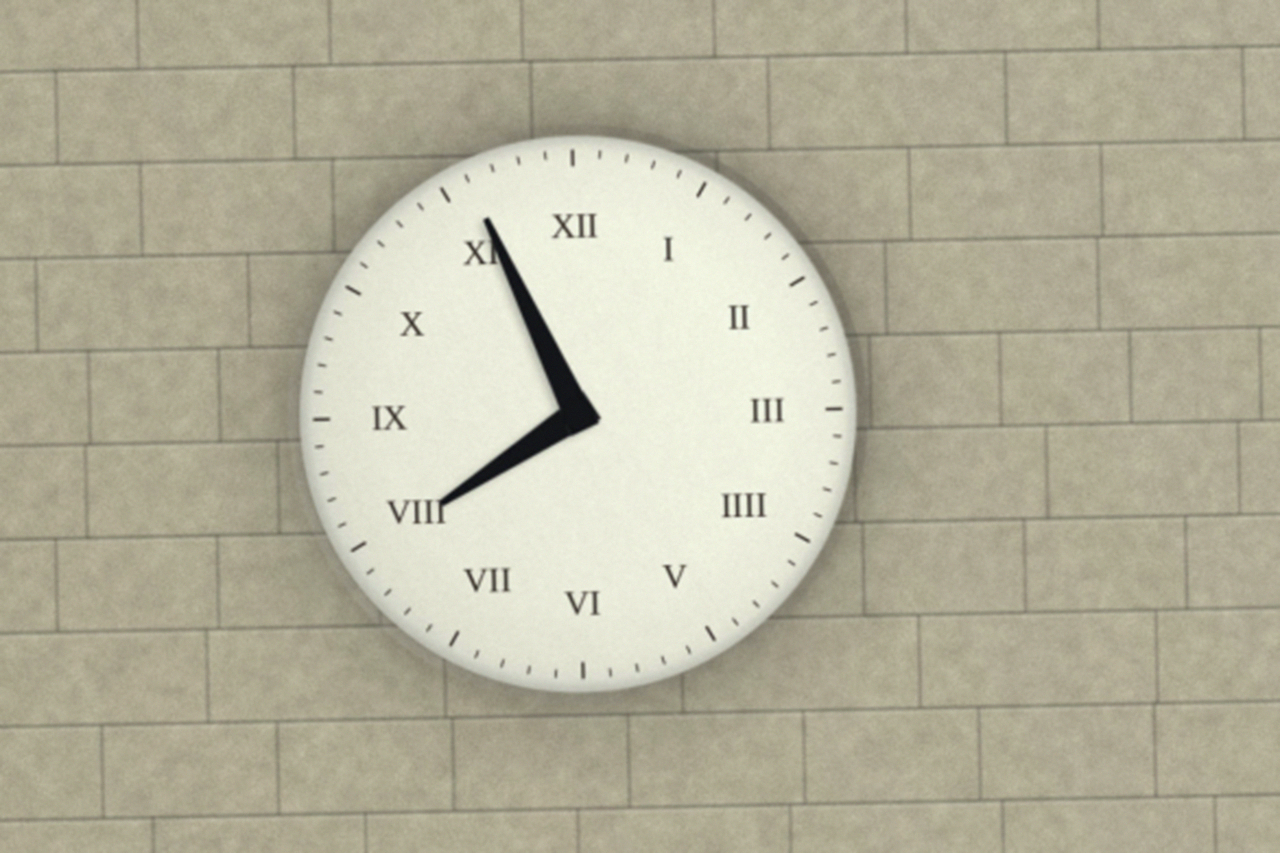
7:56
